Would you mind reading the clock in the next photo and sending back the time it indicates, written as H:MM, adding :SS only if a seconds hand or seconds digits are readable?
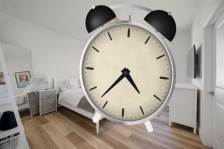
4:37
